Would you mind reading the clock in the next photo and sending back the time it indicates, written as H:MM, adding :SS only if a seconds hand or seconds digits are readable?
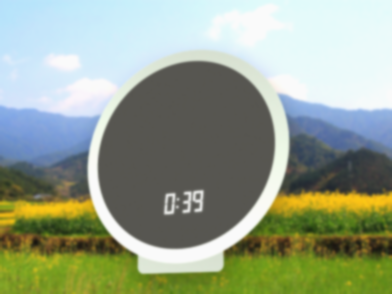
0:39
